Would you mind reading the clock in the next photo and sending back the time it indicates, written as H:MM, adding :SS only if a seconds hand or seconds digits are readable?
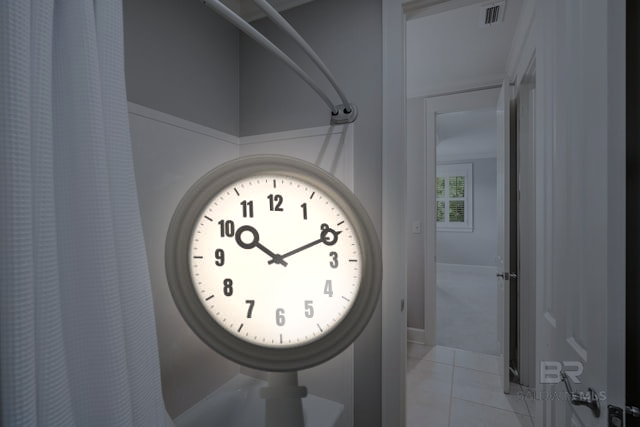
10:11
